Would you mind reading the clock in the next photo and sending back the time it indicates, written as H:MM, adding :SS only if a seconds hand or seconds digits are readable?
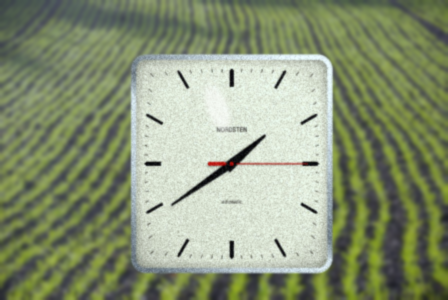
1:39:15
